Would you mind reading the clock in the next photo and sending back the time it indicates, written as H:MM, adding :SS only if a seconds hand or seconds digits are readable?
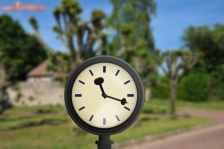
11:18
